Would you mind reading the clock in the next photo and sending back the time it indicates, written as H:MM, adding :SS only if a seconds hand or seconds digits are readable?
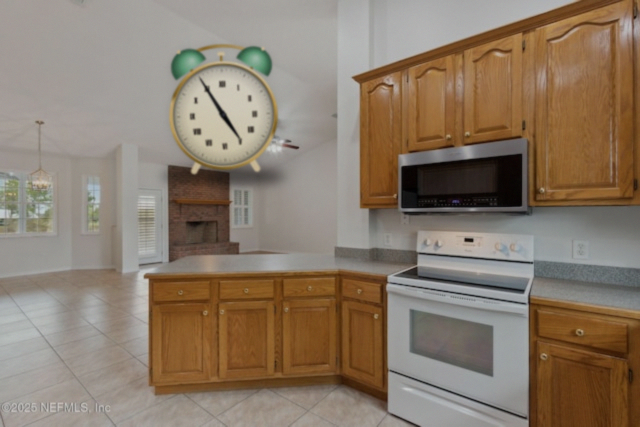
4:55
